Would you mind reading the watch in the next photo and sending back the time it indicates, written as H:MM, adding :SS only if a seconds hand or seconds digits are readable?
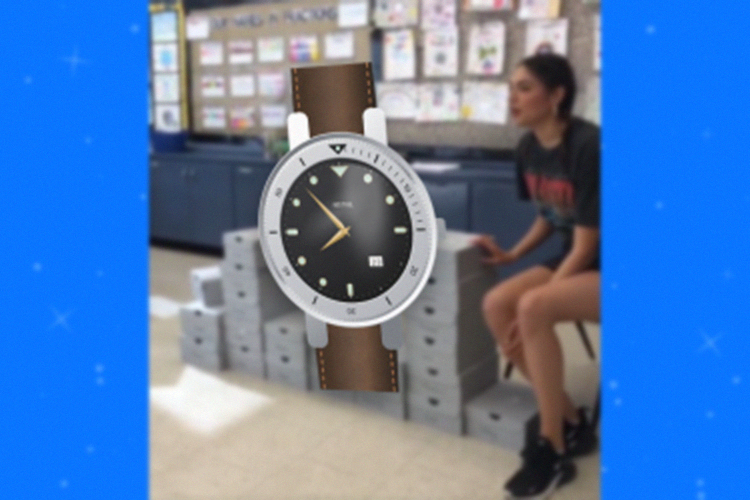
7:53
